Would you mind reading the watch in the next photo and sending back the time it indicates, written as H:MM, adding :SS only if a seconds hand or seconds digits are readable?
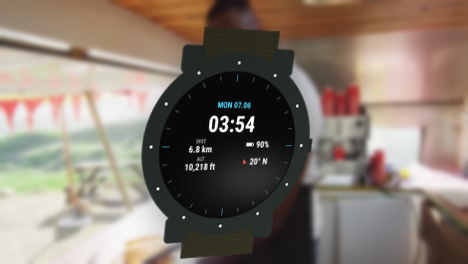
3:54
